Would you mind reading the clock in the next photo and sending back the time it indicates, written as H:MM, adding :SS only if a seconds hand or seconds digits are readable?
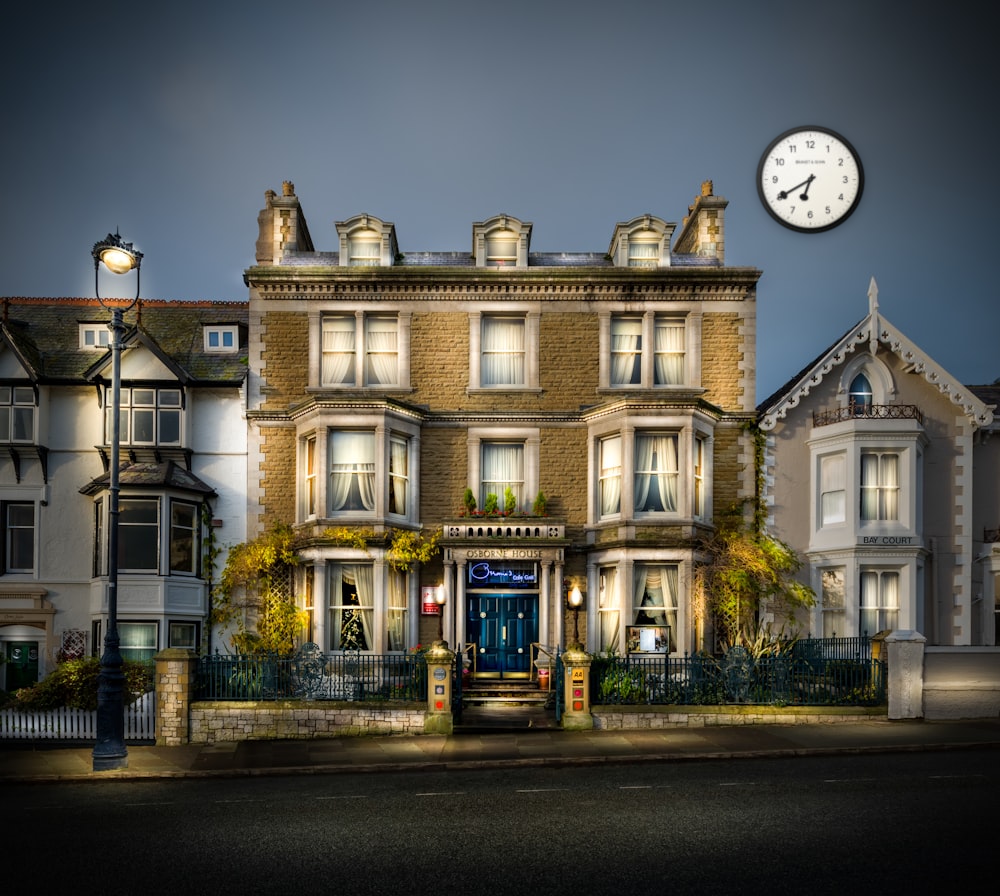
6:40
